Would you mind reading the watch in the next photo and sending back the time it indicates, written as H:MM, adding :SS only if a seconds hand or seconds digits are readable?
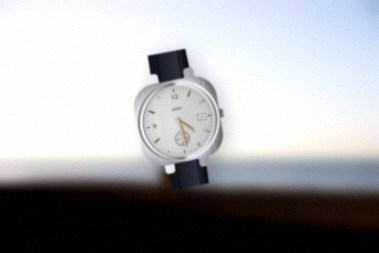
4:29
